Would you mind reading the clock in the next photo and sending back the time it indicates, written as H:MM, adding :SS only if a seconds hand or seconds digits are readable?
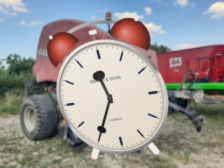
11:35
